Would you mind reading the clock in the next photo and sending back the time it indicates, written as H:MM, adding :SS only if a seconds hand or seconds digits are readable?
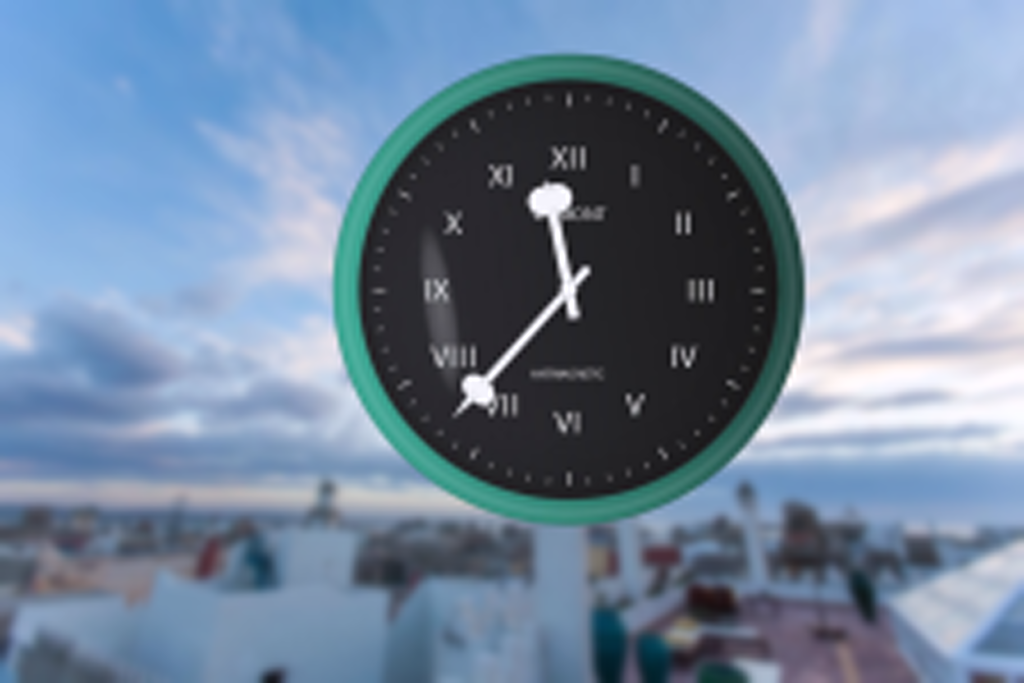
11:37
